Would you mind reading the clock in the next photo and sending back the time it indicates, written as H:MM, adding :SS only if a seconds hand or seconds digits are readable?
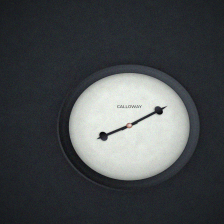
8:10
